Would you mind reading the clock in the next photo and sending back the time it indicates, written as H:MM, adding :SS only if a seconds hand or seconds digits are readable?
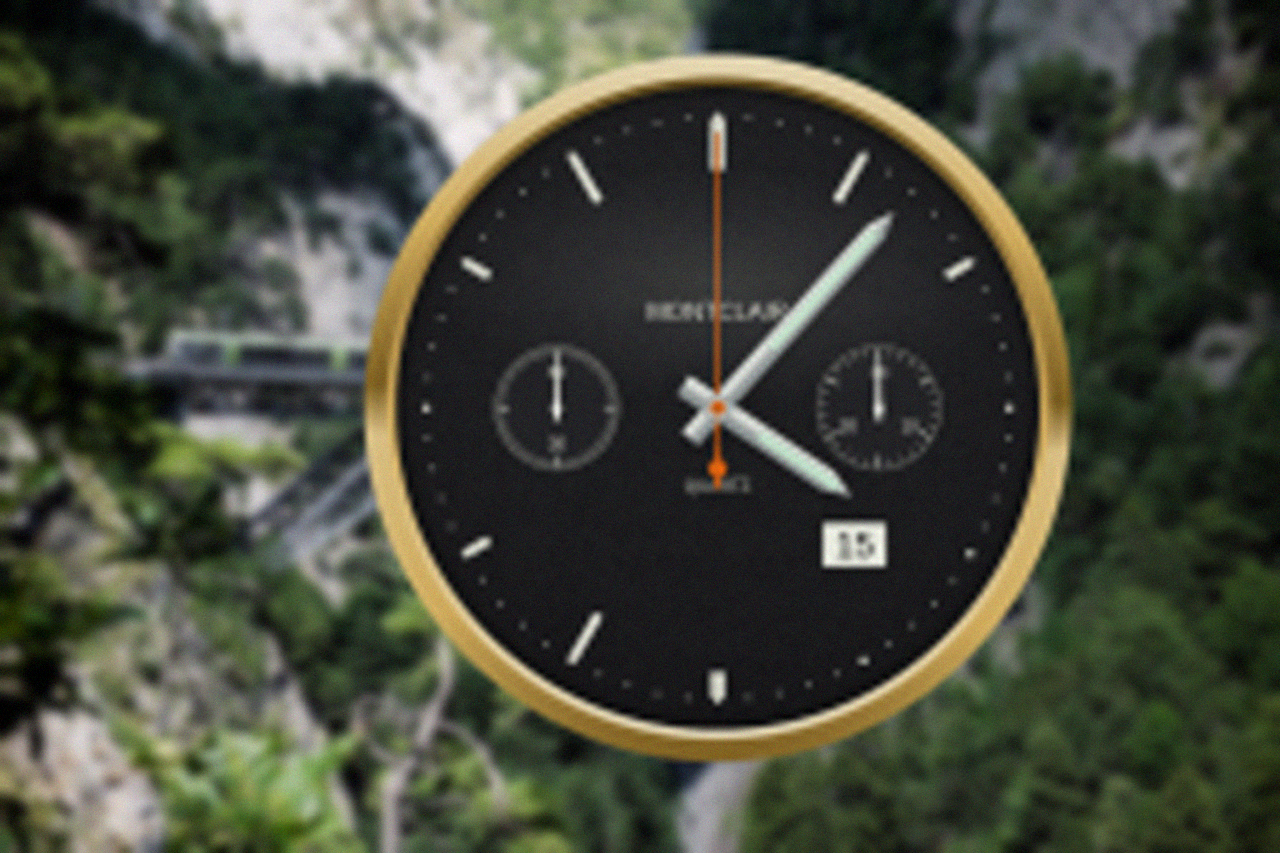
4:07
